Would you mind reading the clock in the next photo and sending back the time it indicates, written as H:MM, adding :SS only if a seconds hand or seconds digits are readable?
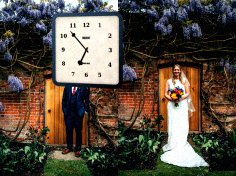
6:53
